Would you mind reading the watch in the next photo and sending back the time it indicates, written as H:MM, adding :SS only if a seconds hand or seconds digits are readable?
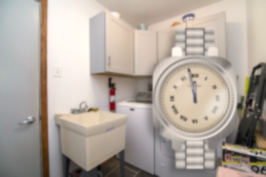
11:58
